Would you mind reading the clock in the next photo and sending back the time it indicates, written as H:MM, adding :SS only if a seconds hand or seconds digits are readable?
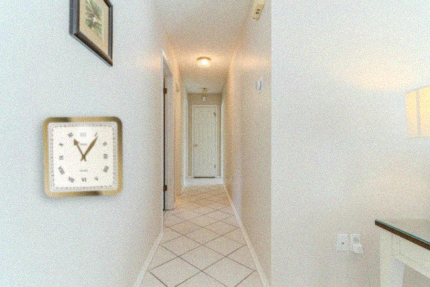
11:06
